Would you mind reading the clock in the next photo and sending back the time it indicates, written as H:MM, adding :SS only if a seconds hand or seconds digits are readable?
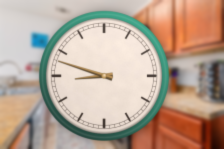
8:48
